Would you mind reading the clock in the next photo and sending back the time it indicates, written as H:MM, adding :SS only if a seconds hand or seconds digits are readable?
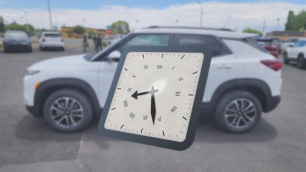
8:27
